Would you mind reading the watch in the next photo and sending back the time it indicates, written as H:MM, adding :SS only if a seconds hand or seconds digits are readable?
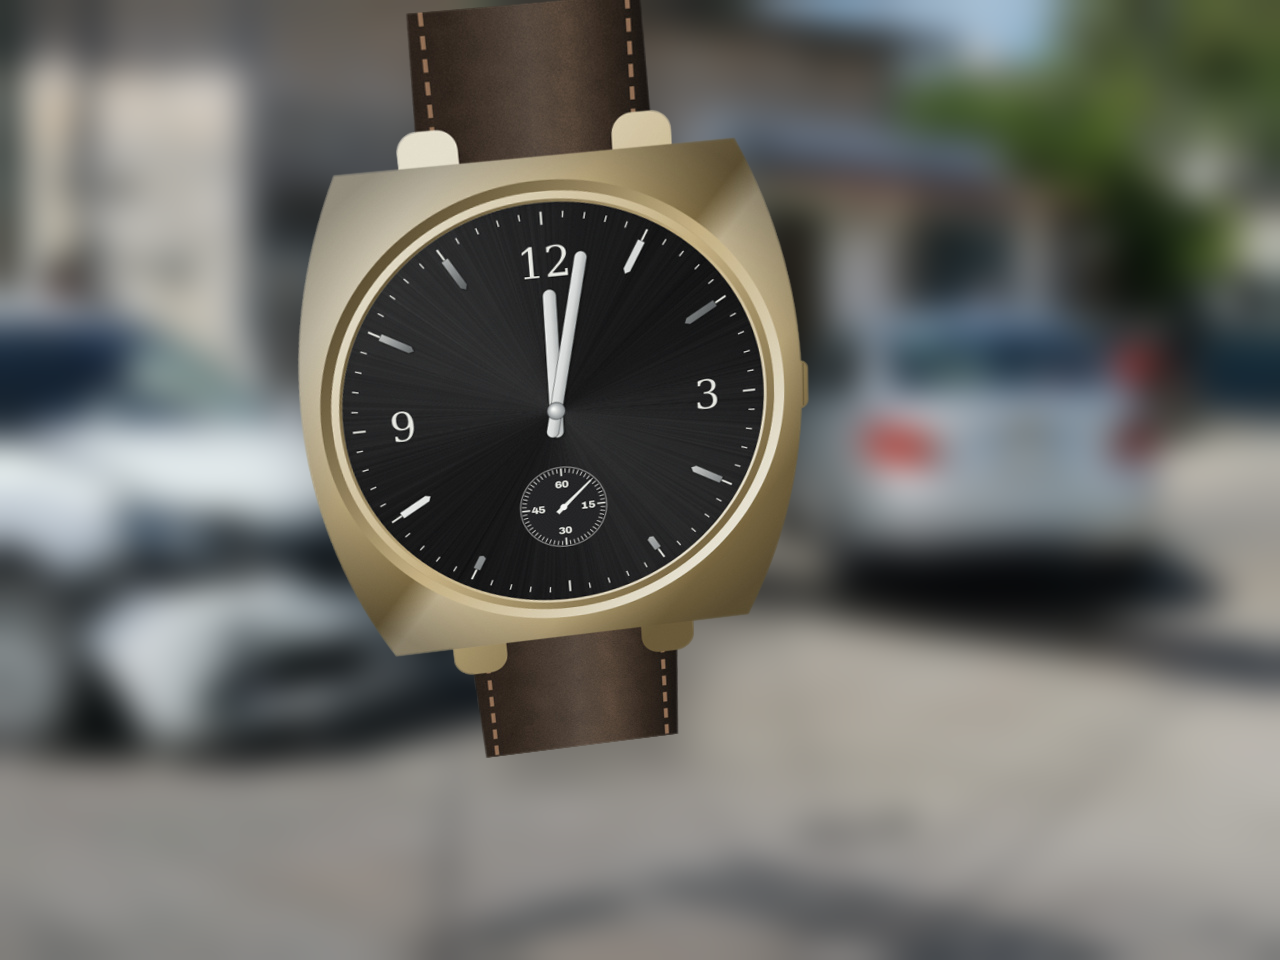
12:02:08
